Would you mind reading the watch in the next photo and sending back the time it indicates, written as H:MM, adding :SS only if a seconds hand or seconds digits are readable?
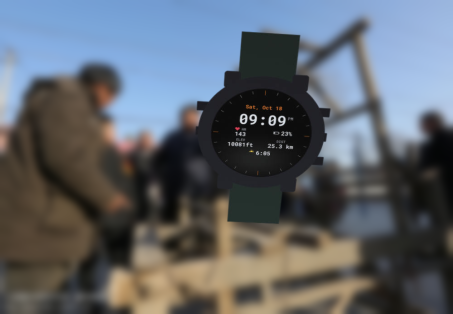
9:09
